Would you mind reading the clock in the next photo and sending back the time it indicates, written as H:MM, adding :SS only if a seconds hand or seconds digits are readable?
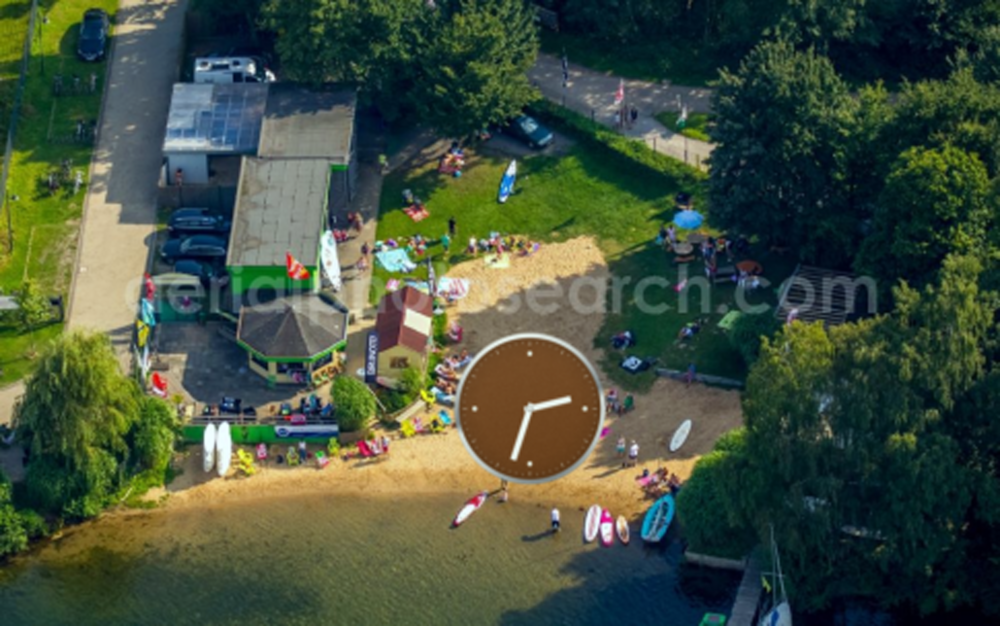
2:33
